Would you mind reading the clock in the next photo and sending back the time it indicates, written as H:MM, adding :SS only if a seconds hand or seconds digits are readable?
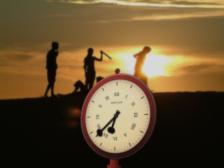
6:38
